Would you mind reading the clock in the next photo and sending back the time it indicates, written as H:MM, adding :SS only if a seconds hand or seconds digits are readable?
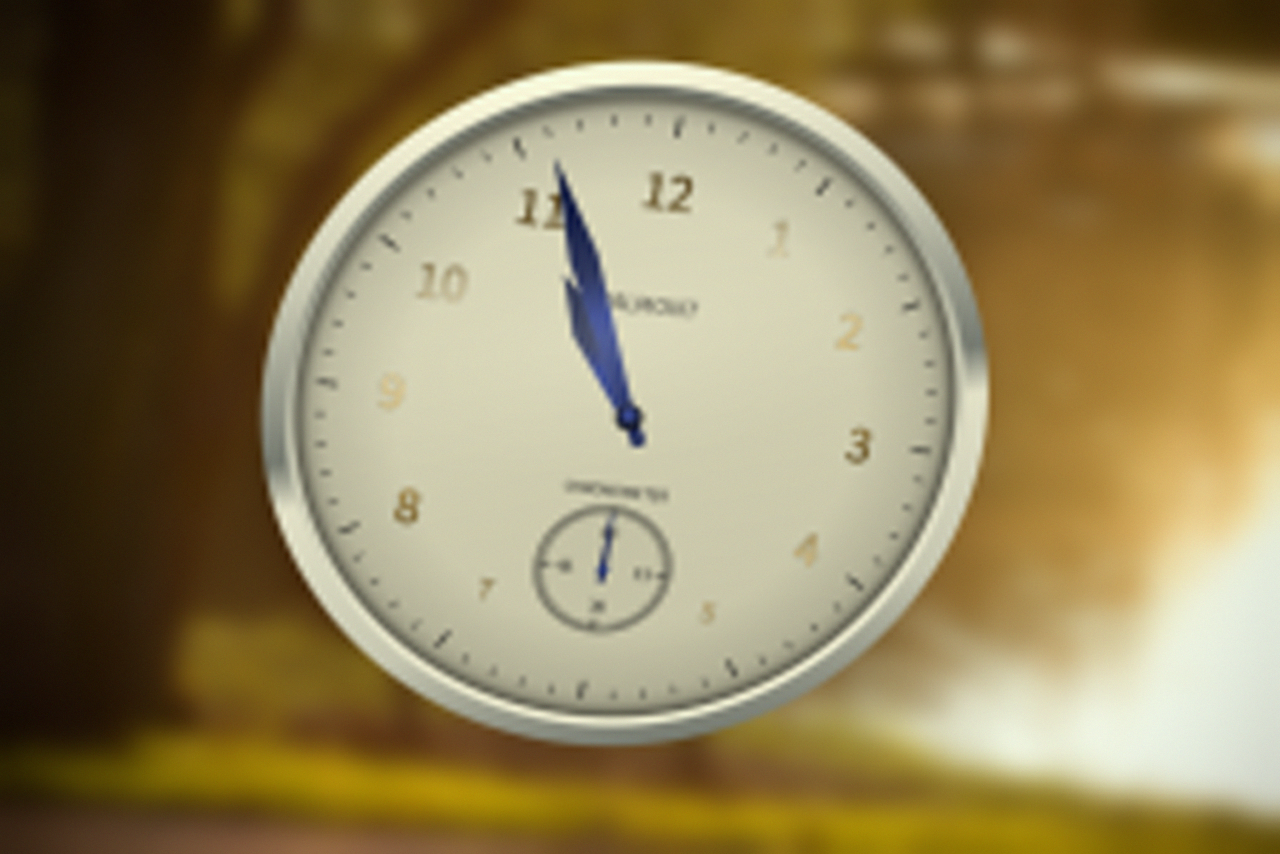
10:56
